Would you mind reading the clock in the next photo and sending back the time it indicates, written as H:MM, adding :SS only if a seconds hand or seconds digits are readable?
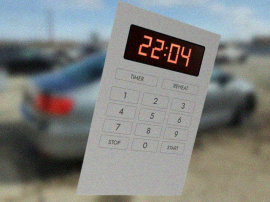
22:04
